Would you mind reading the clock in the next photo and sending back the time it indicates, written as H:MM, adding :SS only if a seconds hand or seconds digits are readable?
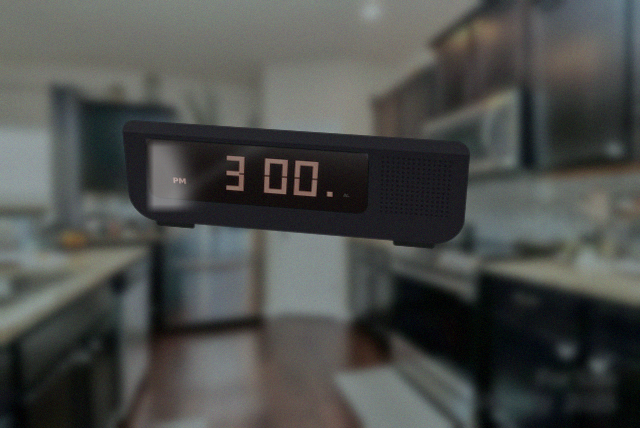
3:00
